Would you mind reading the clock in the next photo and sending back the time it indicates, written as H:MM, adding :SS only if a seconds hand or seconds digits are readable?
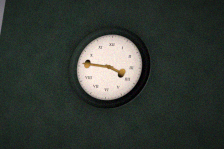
3:46
